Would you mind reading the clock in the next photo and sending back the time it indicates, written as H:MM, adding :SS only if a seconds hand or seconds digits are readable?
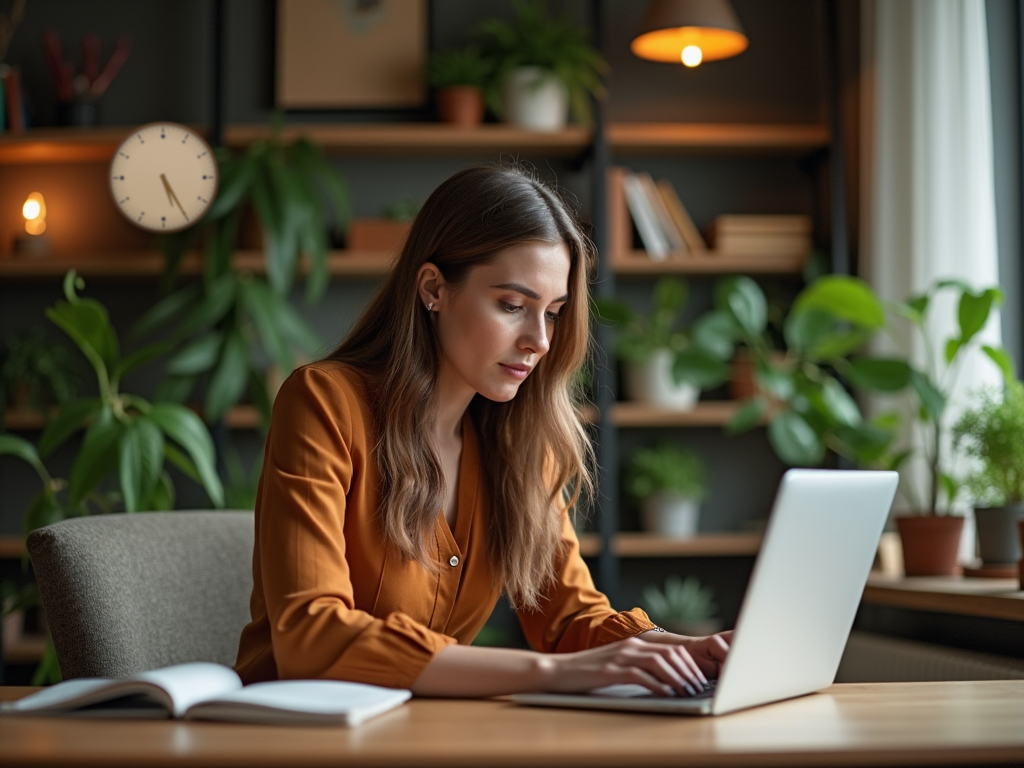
5:25
